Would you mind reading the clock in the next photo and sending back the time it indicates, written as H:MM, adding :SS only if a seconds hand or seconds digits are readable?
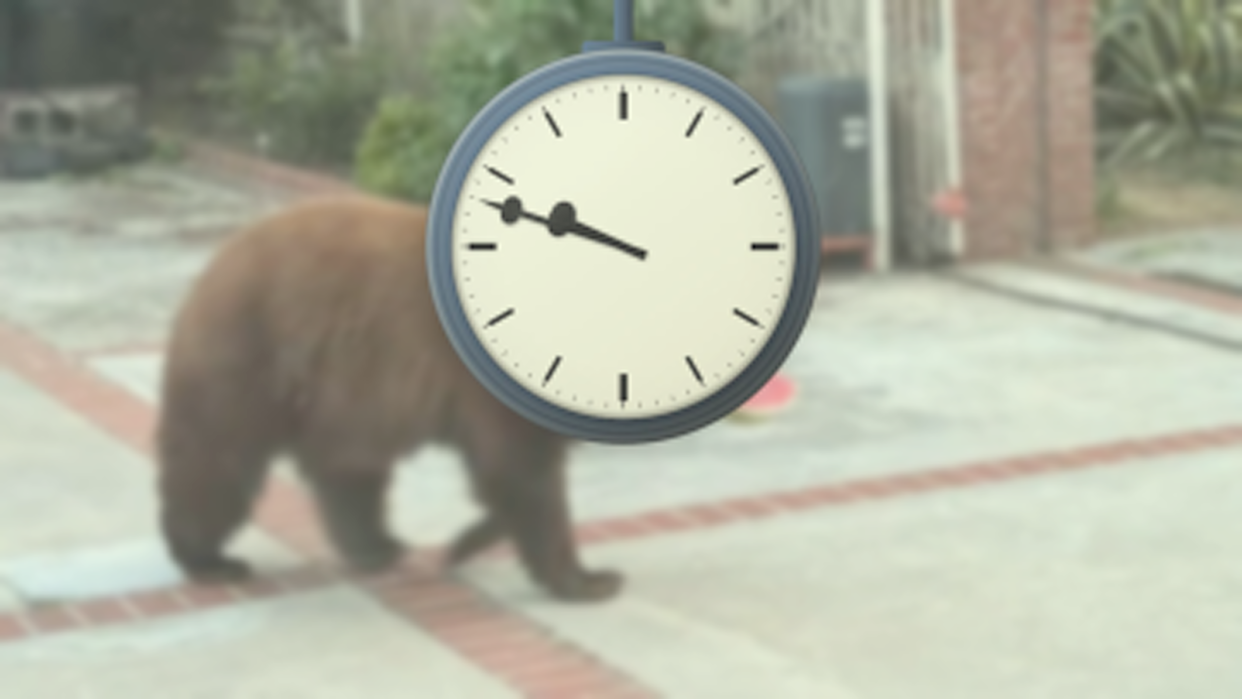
9:48
